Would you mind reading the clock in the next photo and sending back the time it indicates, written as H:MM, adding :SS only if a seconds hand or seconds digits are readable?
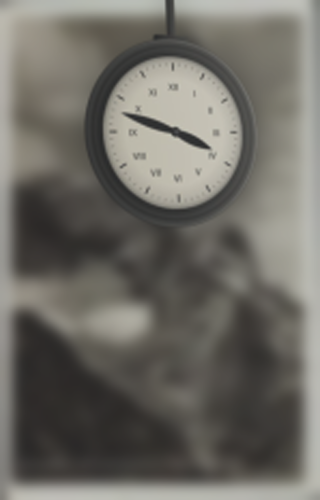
3:48
